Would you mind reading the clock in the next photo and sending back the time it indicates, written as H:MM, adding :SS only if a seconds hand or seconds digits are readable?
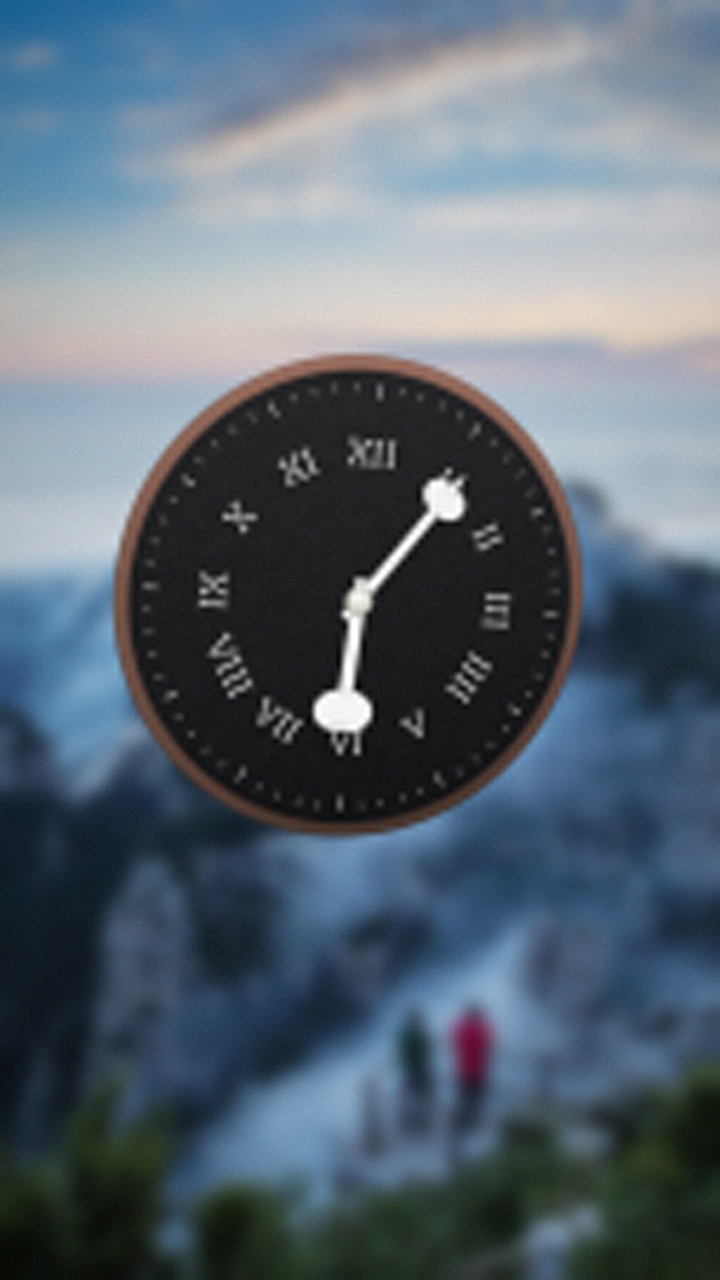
6:06
